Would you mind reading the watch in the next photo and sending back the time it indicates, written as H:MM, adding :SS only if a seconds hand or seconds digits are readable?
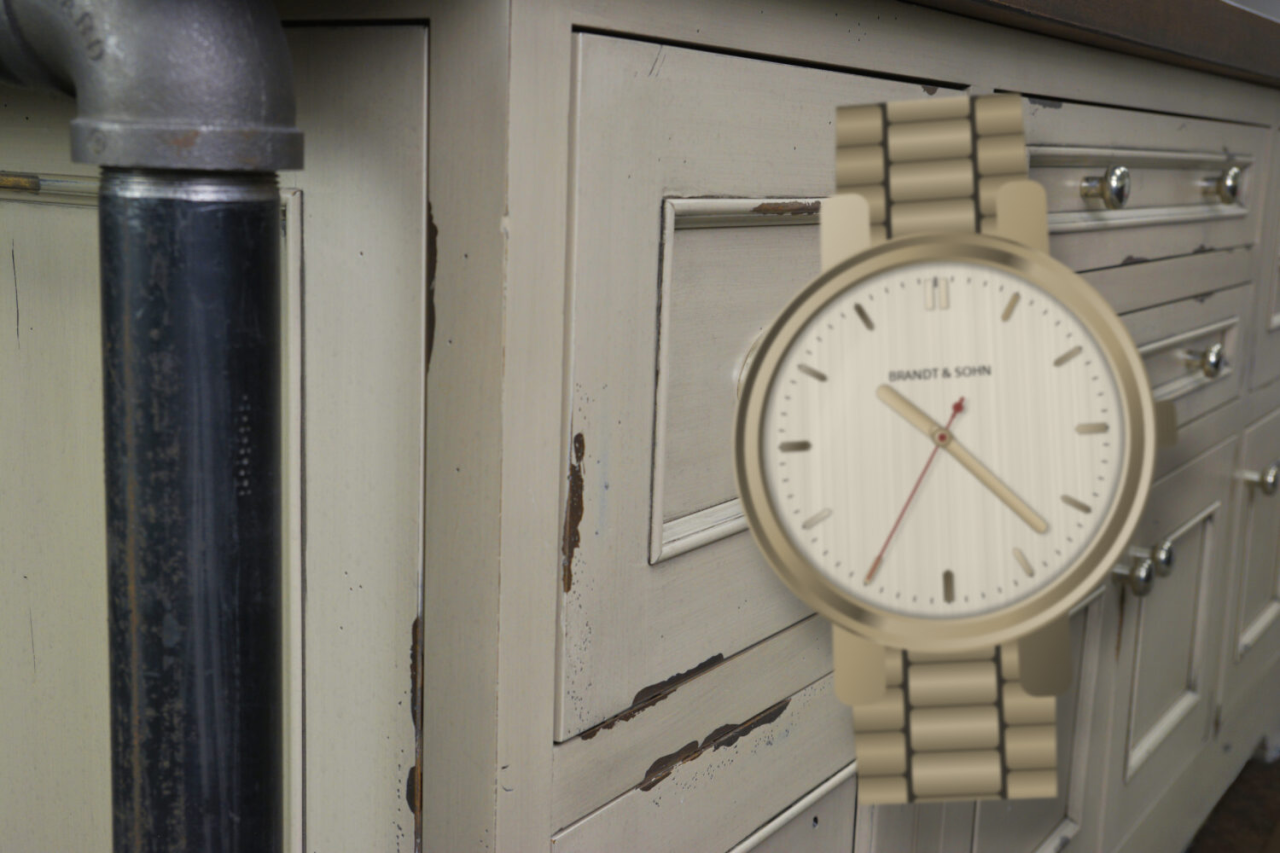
10:22:35
